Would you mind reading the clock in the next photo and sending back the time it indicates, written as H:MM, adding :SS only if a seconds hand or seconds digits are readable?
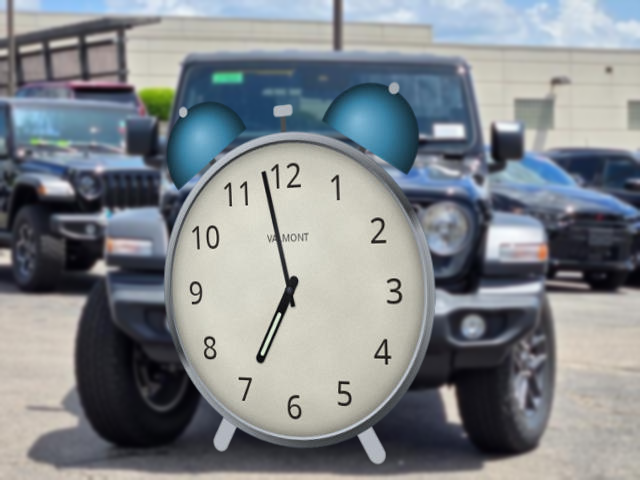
6:58
